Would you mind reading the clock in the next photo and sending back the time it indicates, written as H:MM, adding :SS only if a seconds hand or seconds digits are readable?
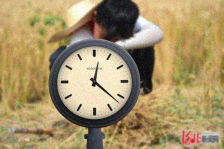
12:22
